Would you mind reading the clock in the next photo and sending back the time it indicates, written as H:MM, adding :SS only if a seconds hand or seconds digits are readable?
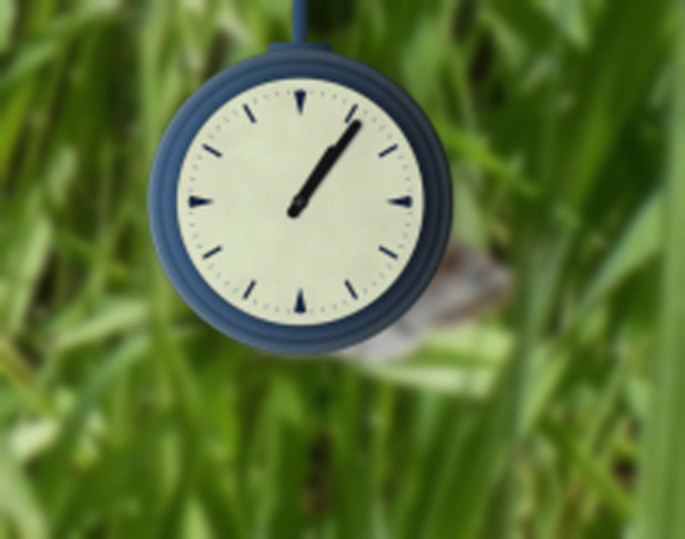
1:06
